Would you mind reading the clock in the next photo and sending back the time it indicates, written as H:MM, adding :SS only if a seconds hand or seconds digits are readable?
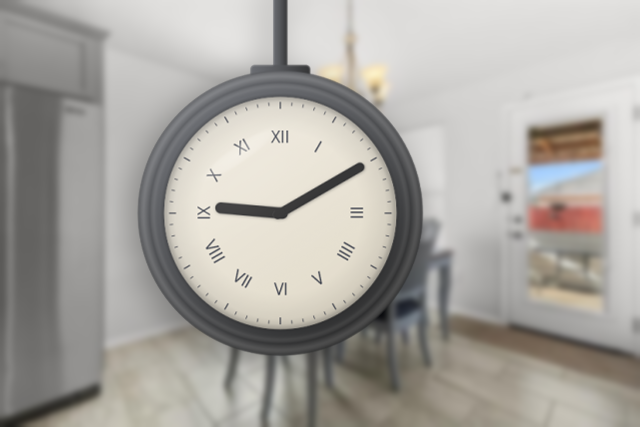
9:10
